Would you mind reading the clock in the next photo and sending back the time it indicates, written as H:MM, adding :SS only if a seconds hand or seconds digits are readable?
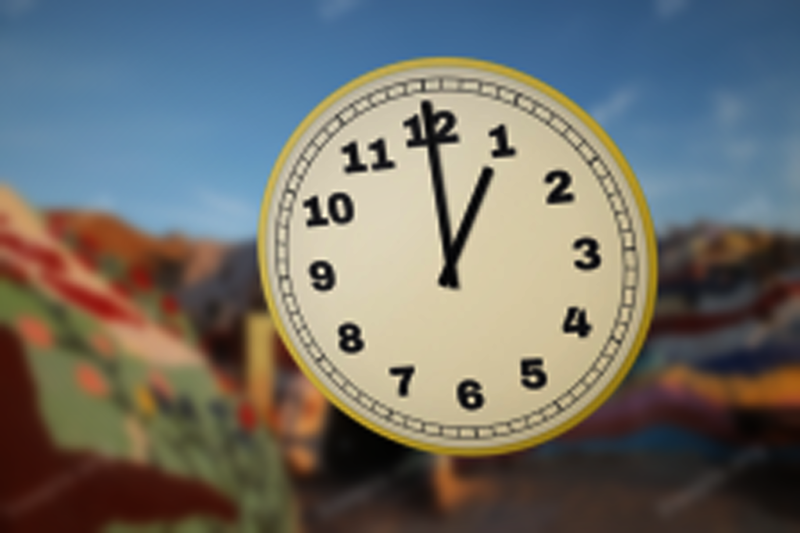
1:00
